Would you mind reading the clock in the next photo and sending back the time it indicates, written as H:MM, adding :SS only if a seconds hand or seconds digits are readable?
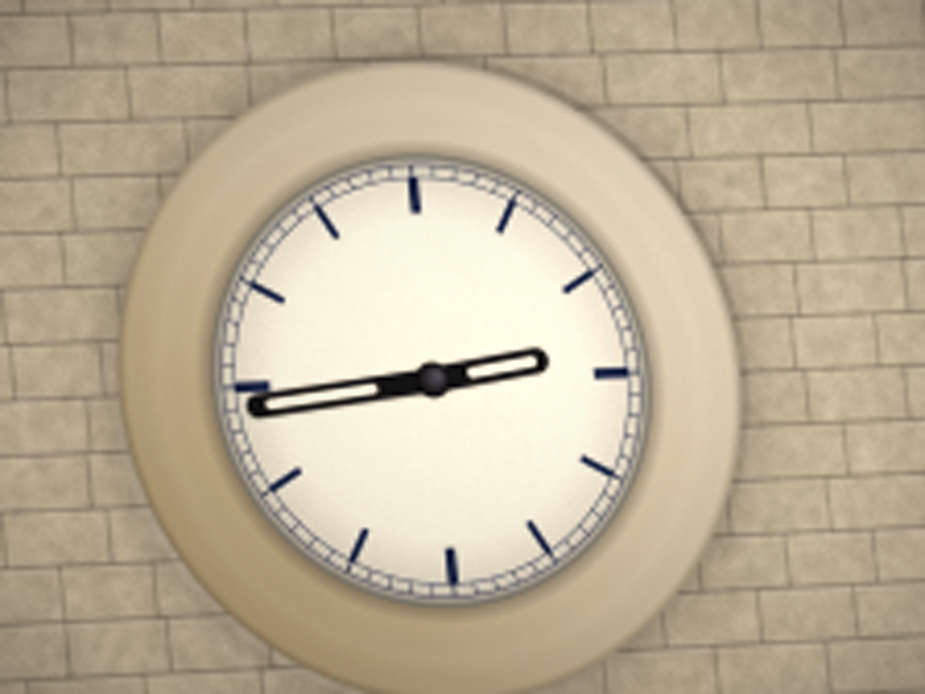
2:44
